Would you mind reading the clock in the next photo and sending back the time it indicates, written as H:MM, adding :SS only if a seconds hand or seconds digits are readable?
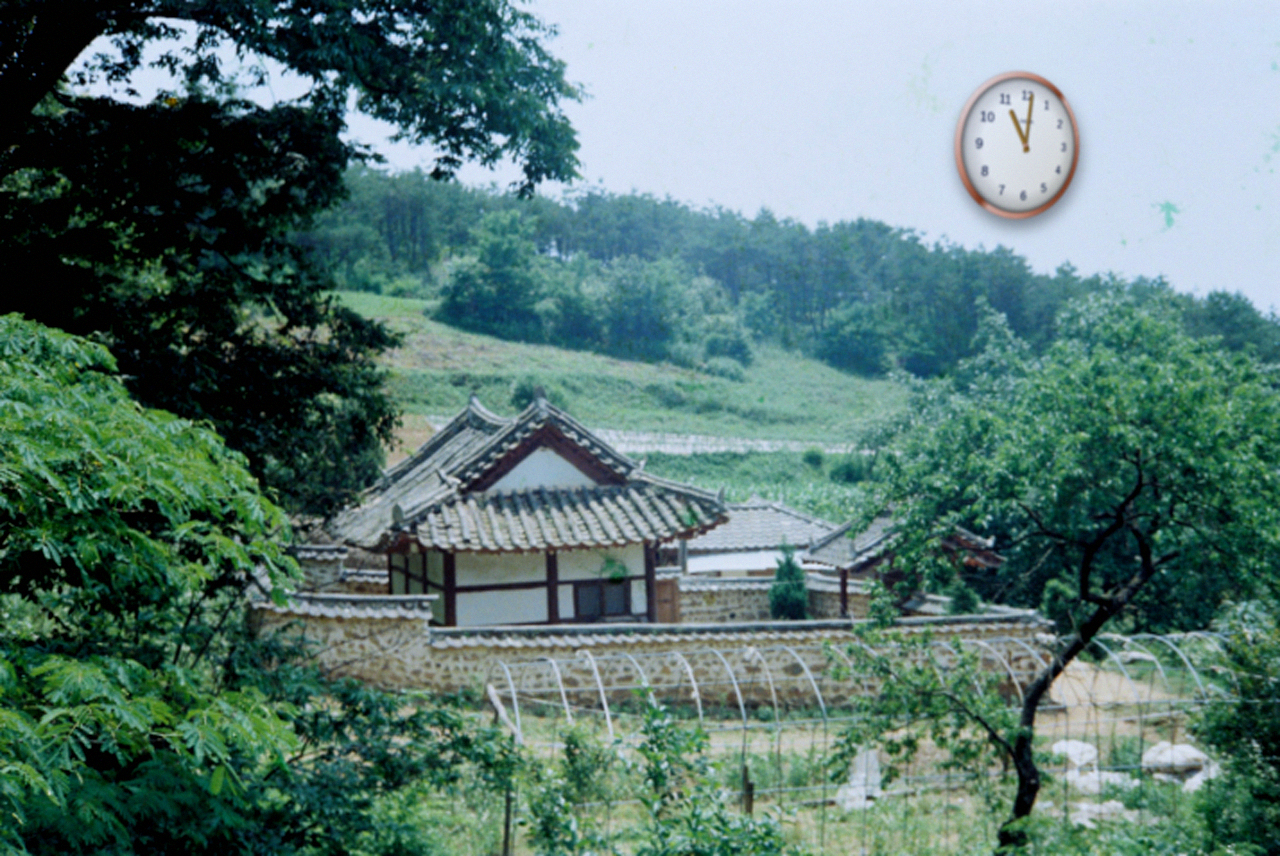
11:01
